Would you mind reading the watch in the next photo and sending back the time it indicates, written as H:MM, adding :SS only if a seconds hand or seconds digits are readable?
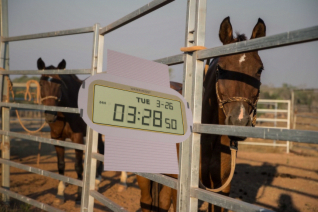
3:28:50
